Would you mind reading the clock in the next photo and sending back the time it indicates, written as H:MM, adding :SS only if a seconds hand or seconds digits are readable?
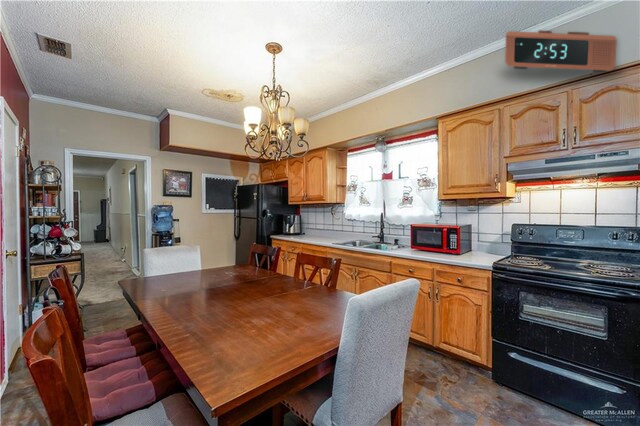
2:53
